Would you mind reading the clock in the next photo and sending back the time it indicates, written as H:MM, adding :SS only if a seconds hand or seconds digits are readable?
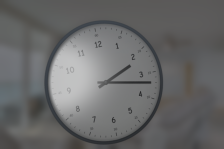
2:17
